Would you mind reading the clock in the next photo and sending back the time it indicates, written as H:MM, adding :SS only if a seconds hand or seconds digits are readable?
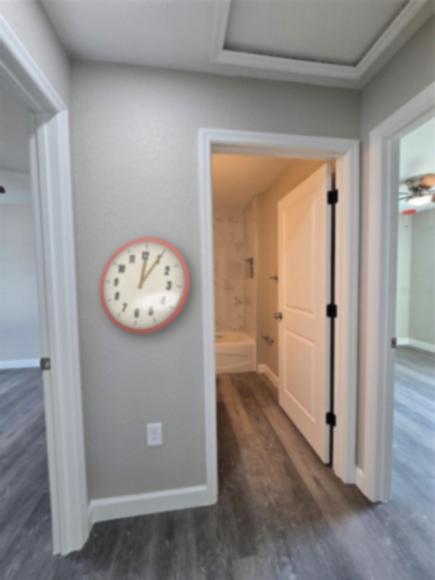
12:05
